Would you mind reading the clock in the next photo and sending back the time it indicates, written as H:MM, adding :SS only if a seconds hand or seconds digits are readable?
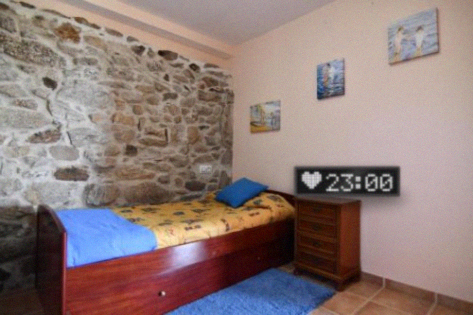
23:00
